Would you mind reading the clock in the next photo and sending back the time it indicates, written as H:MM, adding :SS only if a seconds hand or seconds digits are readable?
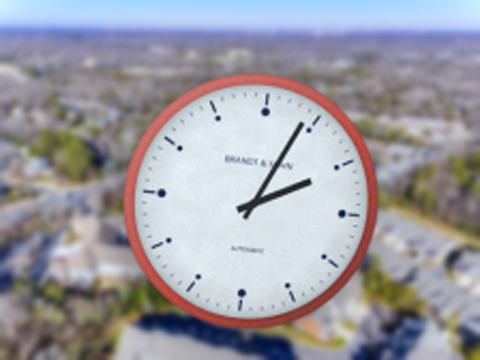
2:04
